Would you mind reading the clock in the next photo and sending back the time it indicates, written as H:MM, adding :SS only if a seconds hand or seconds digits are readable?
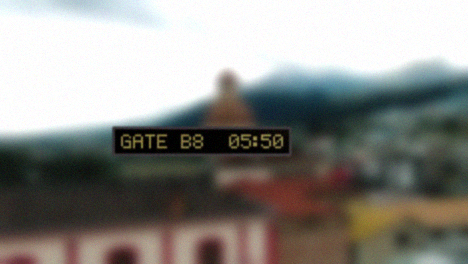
5:50
